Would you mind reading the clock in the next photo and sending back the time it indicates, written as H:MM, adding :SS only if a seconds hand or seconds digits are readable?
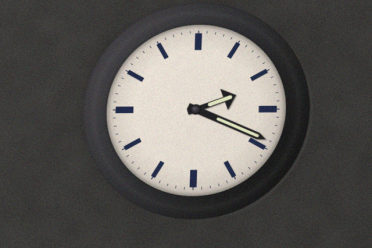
2:19
